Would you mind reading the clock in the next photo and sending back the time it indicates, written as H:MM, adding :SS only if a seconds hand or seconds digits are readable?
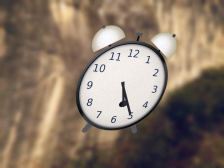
5:25
